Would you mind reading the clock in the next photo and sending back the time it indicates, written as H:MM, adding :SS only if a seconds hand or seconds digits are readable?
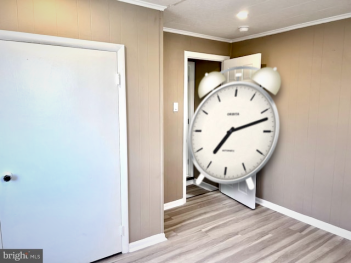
7:12
